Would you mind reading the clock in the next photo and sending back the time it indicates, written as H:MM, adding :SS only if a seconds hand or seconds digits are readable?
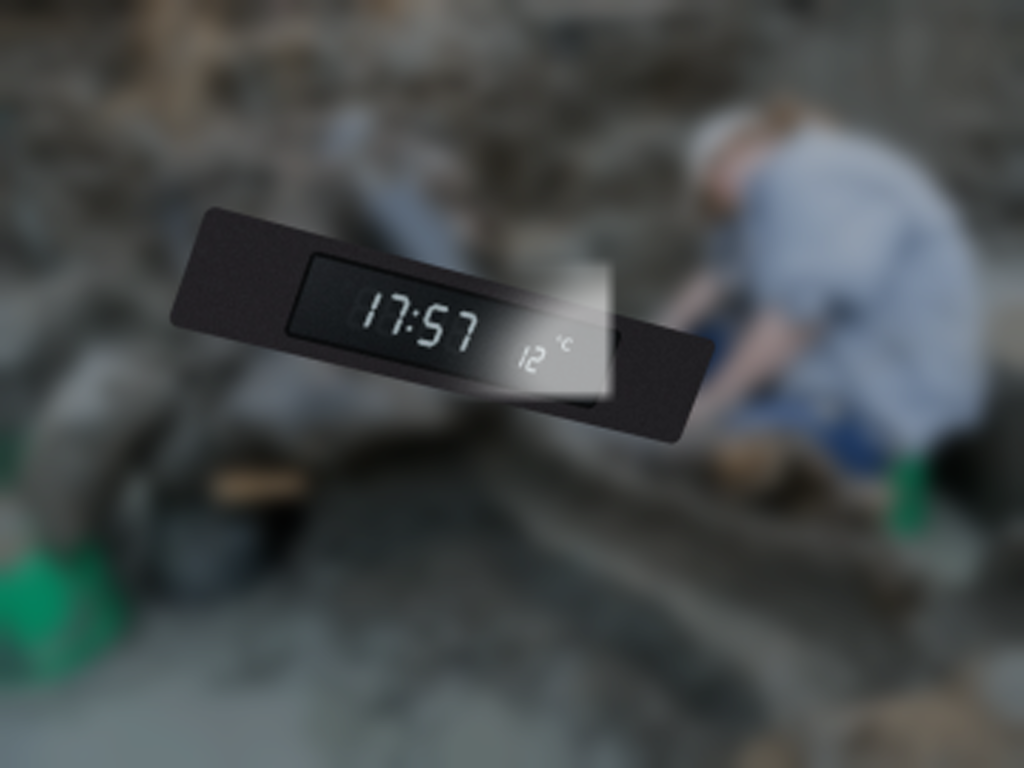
17:57
